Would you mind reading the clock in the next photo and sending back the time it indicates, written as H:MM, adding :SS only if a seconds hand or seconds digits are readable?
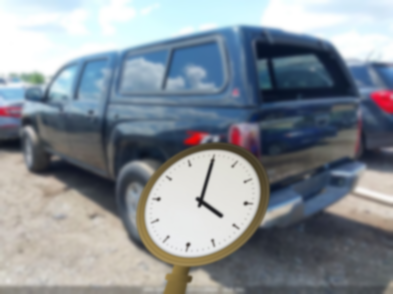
4:00
